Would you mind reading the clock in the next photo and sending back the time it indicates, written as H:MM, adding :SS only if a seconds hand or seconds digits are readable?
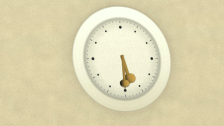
5:30
